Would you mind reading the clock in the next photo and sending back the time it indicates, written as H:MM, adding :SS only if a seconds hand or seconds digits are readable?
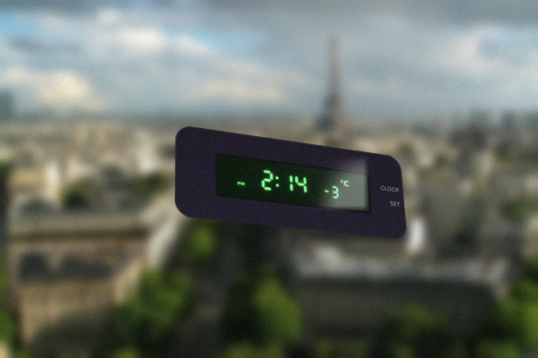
2:14
